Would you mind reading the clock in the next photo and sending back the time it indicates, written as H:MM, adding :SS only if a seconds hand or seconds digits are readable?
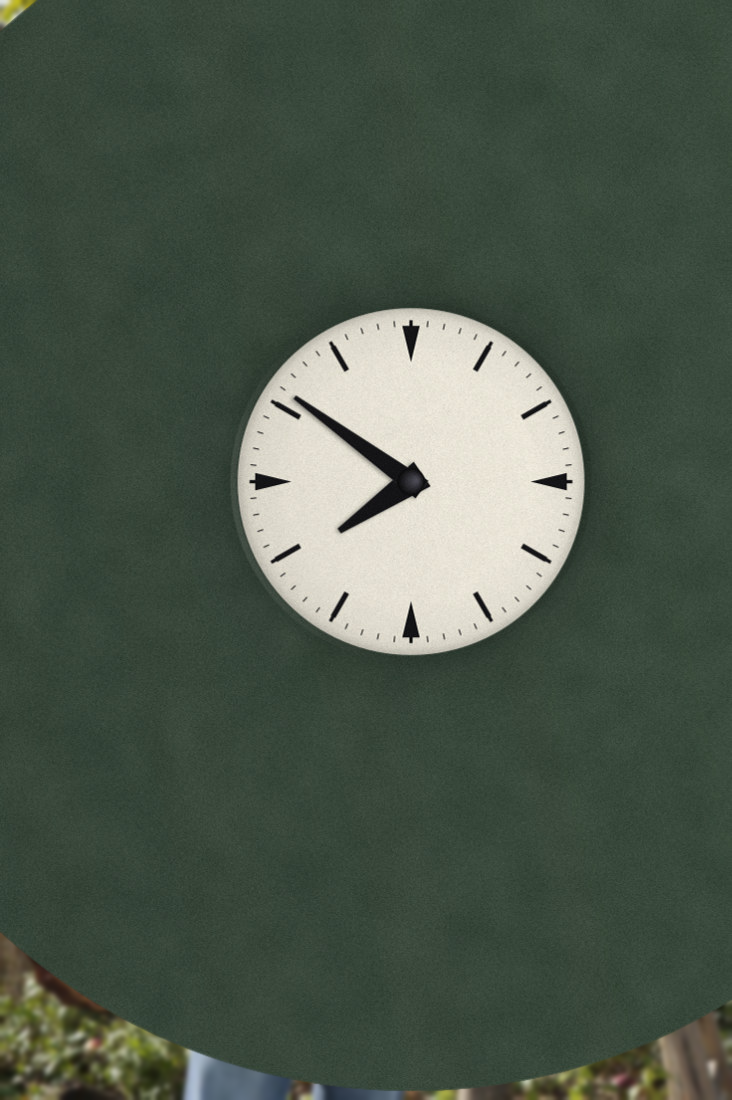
7:51
